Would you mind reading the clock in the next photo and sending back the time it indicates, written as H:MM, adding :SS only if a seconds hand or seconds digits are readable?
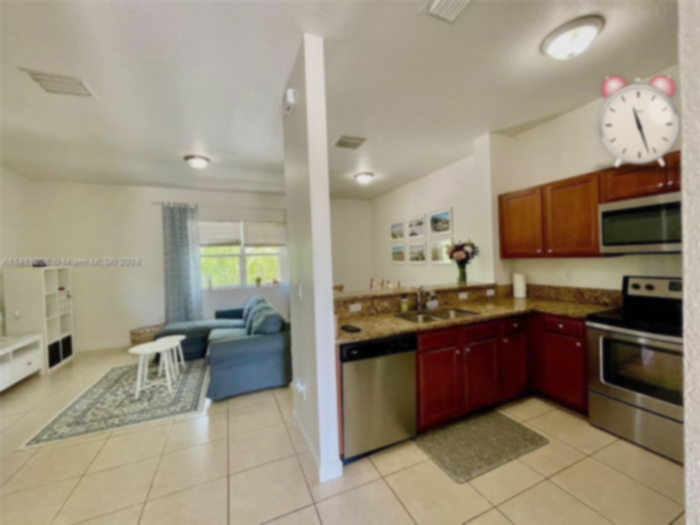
11:27
